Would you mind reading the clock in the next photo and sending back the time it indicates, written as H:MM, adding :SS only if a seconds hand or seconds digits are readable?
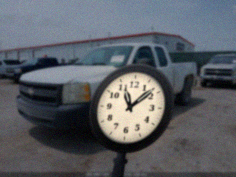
11:08
